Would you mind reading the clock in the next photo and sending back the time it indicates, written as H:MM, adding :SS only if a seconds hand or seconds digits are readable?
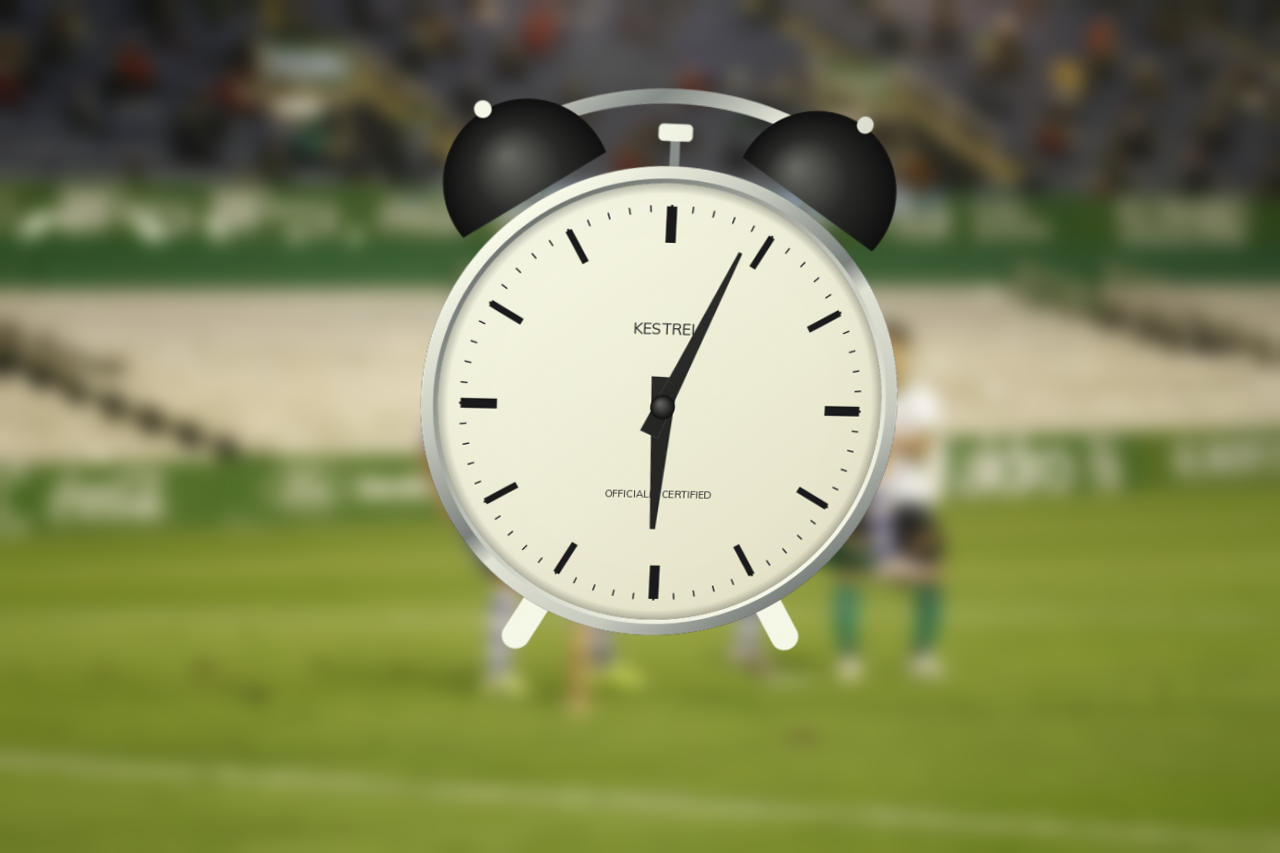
6:04
